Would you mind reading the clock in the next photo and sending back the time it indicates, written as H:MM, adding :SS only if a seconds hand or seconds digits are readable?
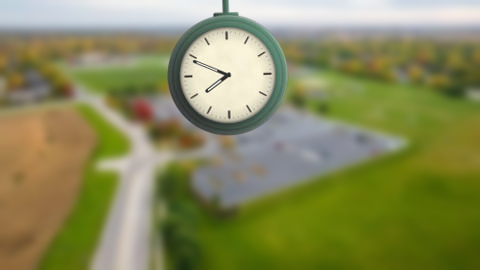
7:49
